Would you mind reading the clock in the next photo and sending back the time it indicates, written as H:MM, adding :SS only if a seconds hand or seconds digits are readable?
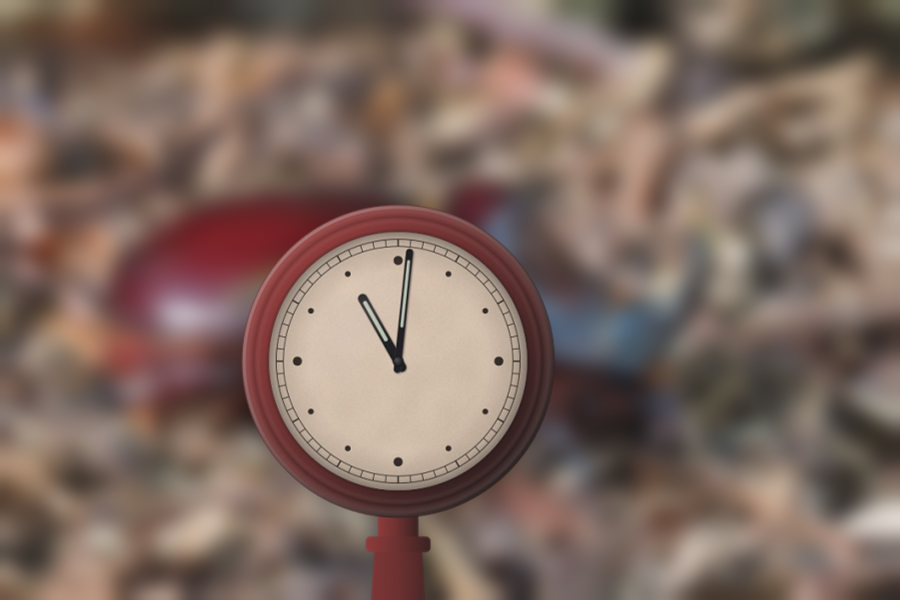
11:01
